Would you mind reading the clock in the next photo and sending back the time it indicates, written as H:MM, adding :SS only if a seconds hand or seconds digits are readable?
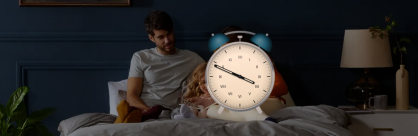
3:49
